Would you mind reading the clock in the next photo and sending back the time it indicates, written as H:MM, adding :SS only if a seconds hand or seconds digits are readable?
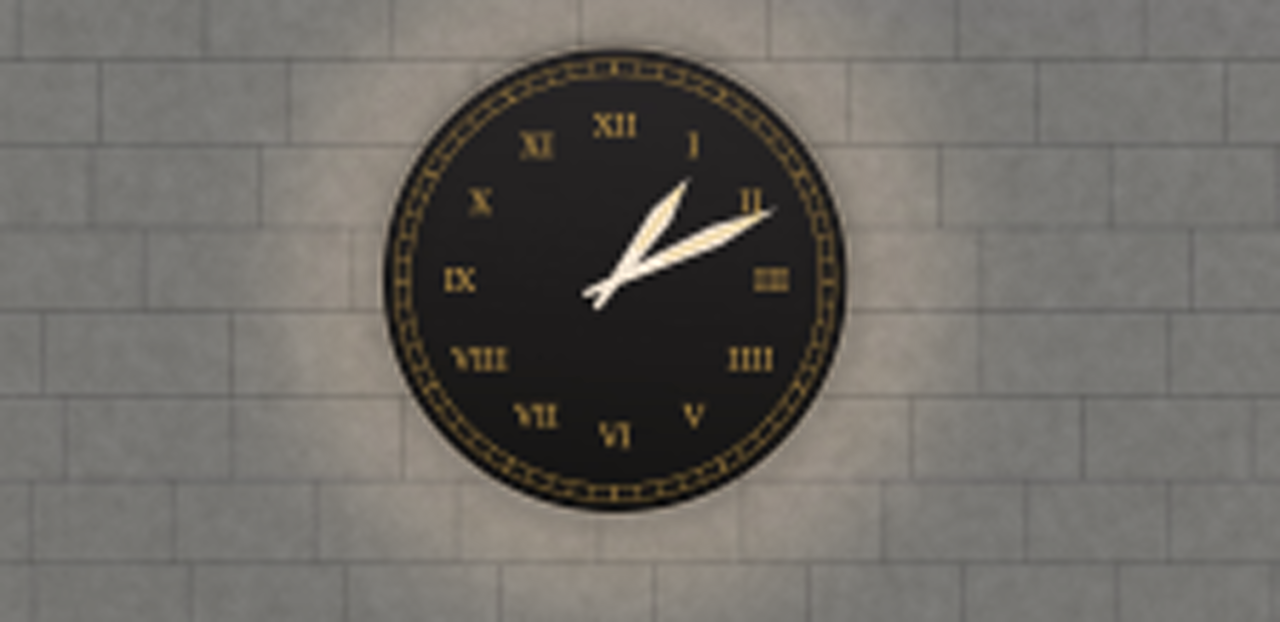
1:11
